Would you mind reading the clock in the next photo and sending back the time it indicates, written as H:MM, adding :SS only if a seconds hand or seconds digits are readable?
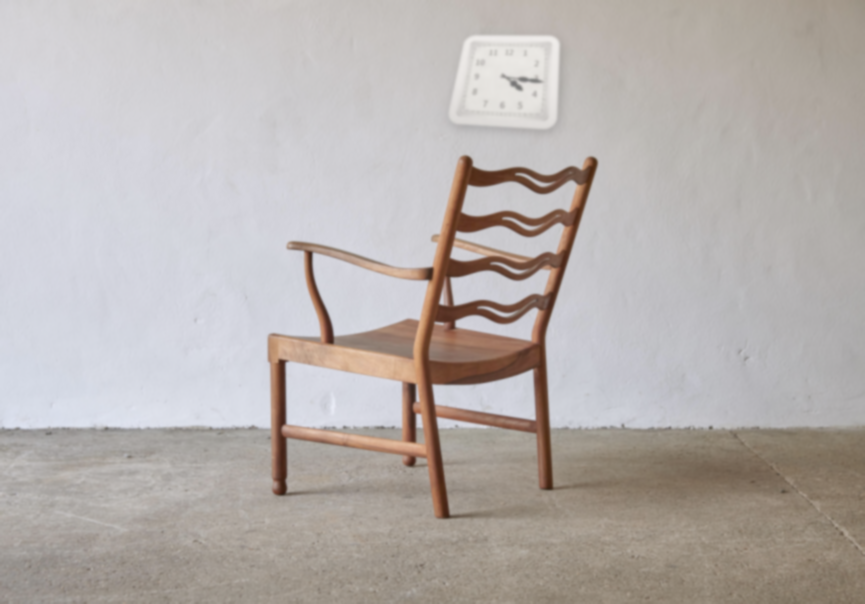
4:16
